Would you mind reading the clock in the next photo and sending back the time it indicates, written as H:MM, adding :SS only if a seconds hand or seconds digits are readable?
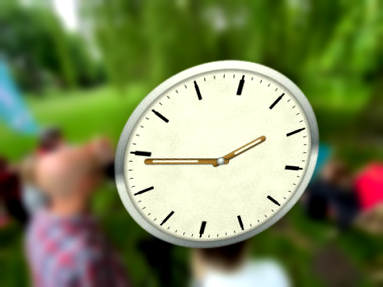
1:44
